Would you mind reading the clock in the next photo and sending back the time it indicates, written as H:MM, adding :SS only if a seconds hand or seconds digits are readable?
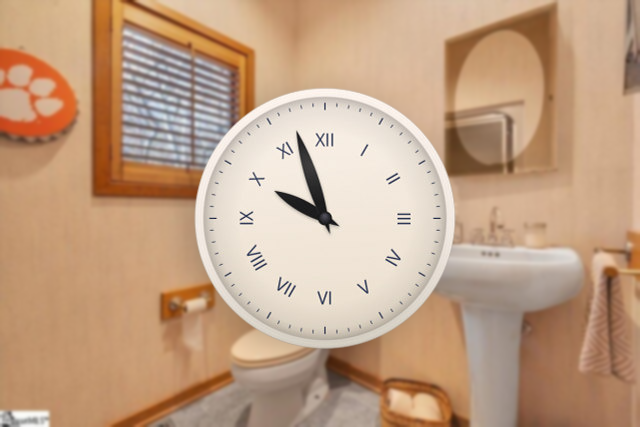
9:57
